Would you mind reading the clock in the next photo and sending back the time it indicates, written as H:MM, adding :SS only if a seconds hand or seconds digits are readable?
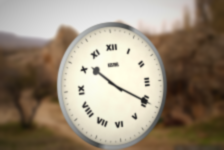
10:20
